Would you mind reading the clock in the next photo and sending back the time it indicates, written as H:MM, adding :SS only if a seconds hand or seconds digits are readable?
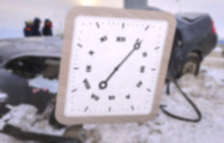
7:06
